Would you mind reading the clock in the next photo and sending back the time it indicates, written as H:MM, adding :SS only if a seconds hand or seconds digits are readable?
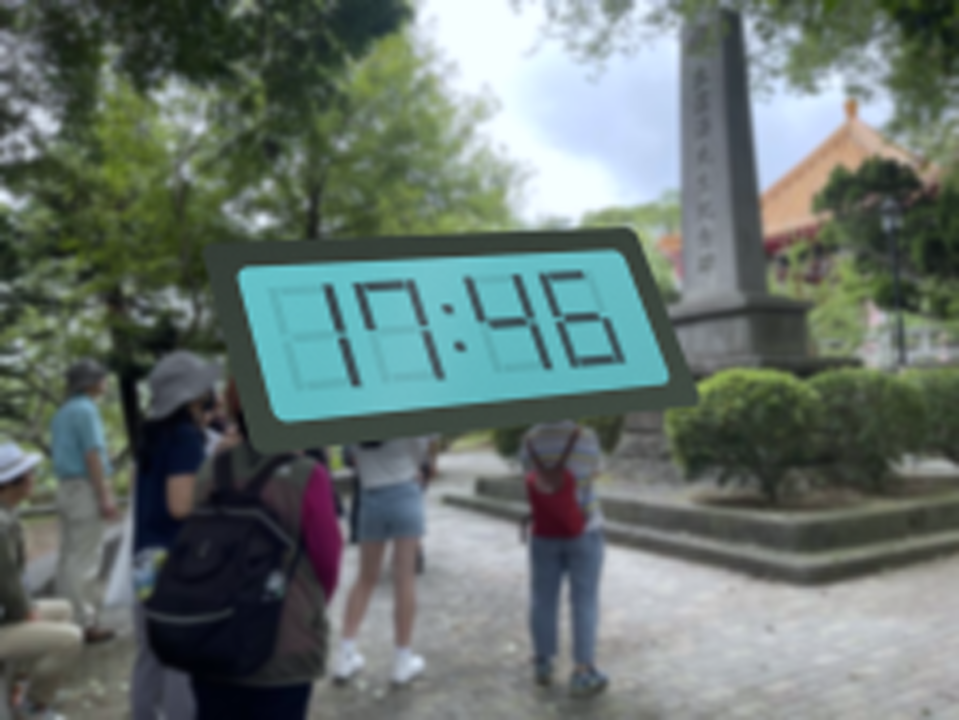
17:46
